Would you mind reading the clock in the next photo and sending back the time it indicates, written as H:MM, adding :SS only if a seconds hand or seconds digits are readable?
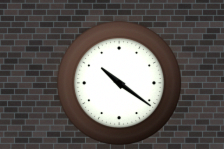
10:21
